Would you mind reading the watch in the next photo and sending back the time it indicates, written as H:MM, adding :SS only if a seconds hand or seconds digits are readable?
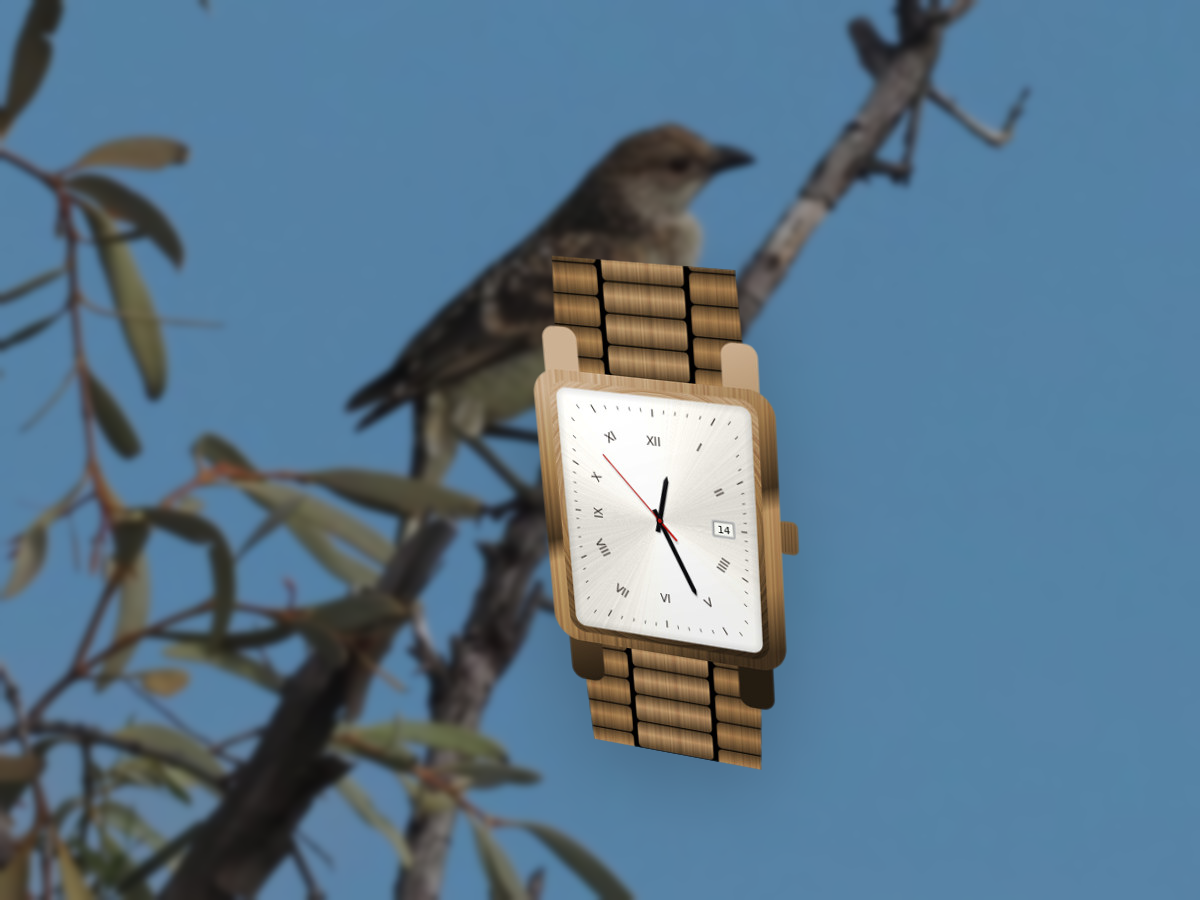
12:25:53
